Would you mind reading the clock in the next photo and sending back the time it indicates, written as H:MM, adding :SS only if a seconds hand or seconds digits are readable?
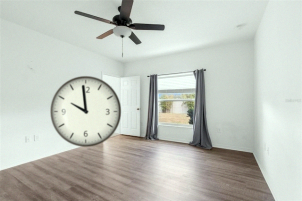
9:59
